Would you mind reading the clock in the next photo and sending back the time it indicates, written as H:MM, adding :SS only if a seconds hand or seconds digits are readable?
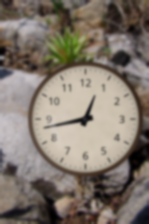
12:43
